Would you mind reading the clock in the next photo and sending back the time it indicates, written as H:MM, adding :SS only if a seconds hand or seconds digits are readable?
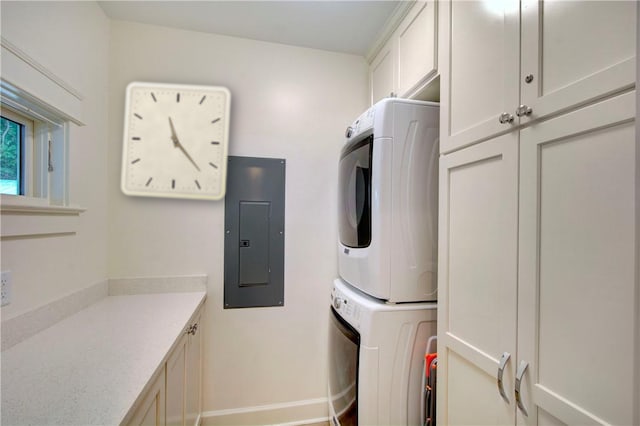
11:23
